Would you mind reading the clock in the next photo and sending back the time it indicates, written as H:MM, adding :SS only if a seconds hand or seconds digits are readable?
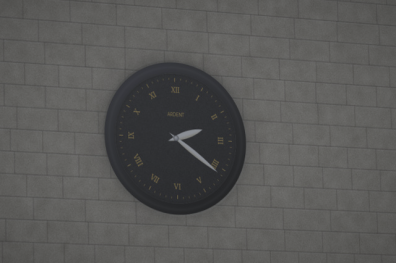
2:21
